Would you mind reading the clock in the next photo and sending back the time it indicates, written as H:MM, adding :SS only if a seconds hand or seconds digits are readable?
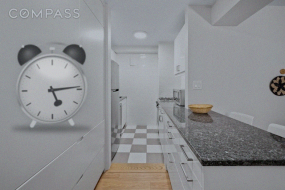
5:14
